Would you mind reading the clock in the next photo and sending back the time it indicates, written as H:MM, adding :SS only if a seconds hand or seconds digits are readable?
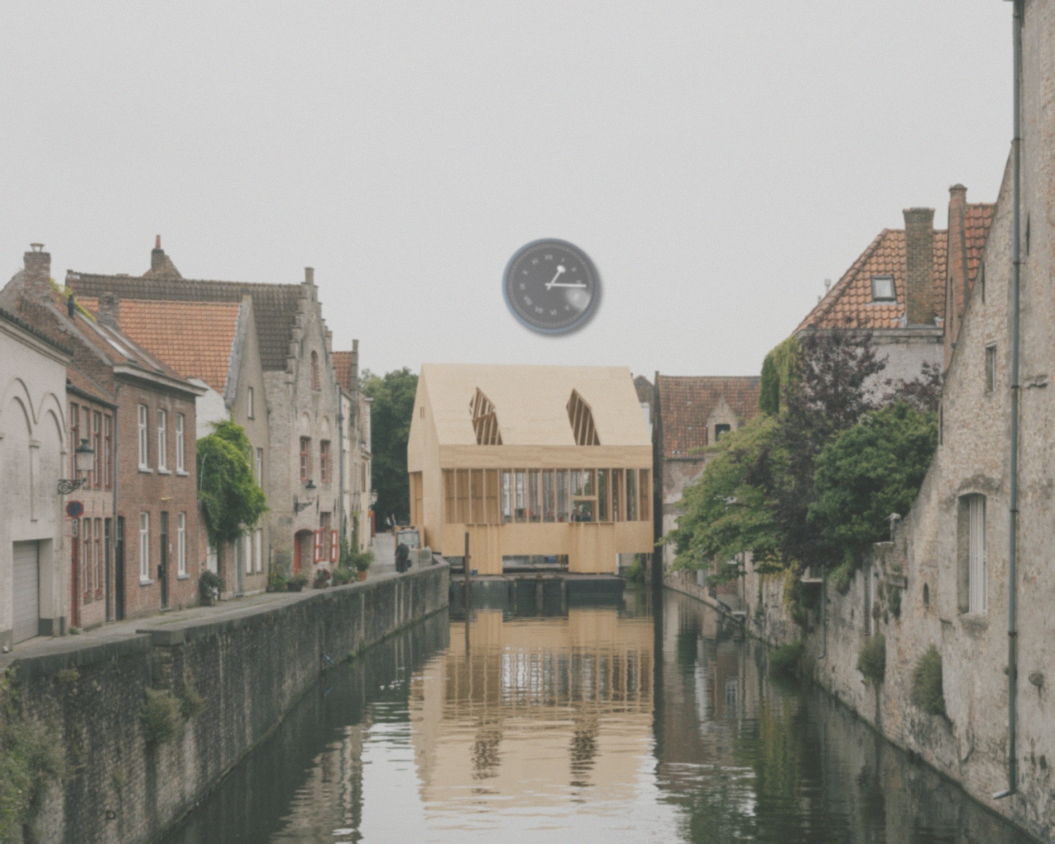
1:16
